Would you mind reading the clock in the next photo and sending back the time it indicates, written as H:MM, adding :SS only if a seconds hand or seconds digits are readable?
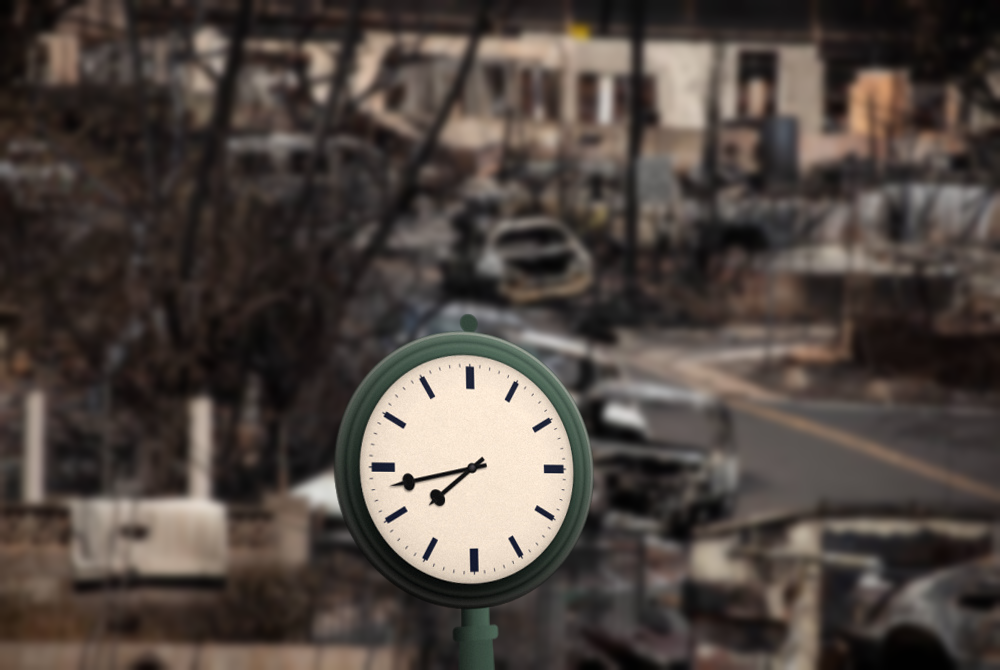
7:43
